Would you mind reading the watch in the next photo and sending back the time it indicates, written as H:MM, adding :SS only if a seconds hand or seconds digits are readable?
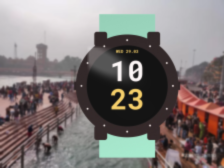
10:23
